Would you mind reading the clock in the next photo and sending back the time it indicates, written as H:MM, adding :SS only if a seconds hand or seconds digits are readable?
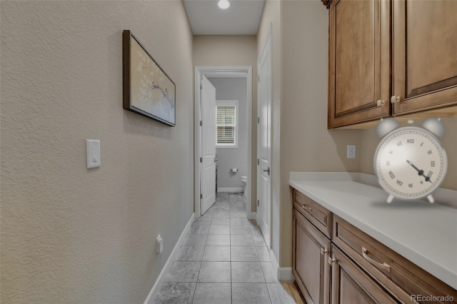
4:22
